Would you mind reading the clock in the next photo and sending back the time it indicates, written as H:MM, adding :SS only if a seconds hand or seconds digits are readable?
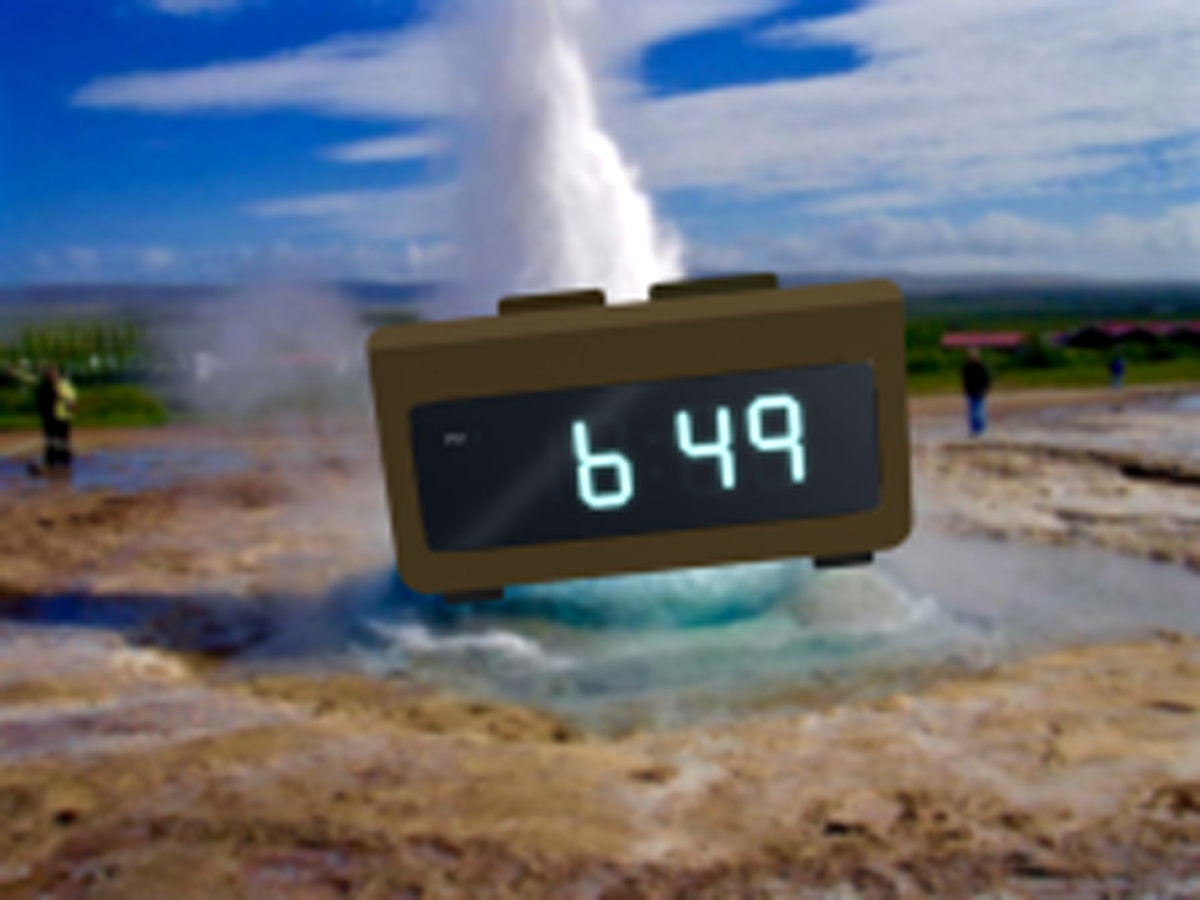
6:49
